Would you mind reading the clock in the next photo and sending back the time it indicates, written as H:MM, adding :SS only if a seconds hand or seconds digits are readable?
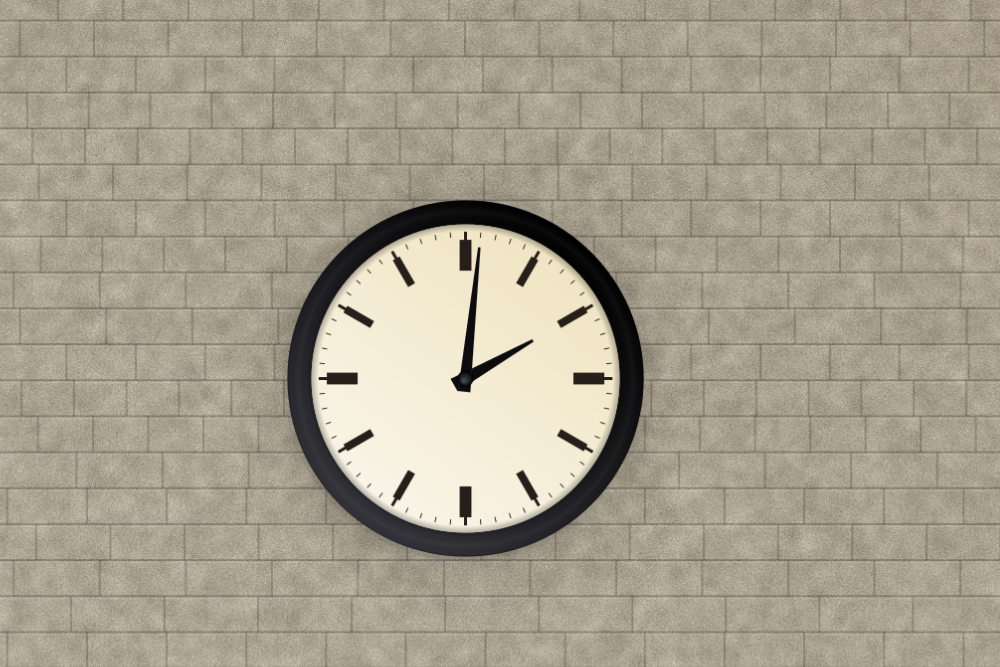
2:01
